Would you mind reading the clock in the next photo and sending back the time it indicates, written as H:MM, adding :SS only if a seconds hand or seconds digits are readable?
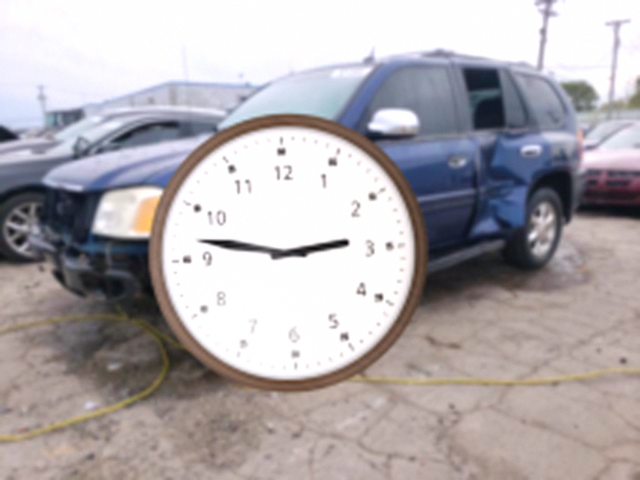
2:47
